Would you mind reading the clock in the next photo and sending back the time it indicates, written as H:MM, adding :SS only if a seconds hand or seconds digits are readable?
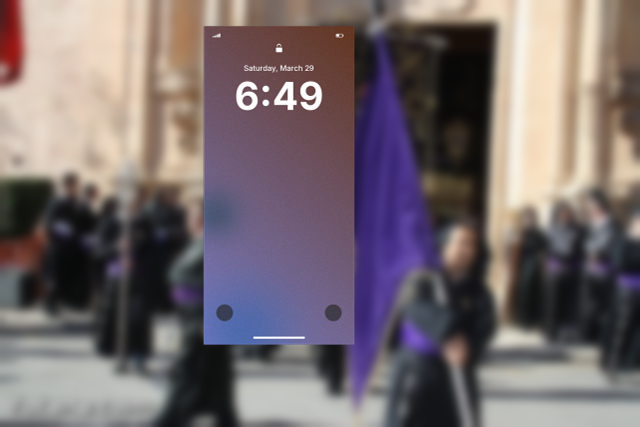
6:49
